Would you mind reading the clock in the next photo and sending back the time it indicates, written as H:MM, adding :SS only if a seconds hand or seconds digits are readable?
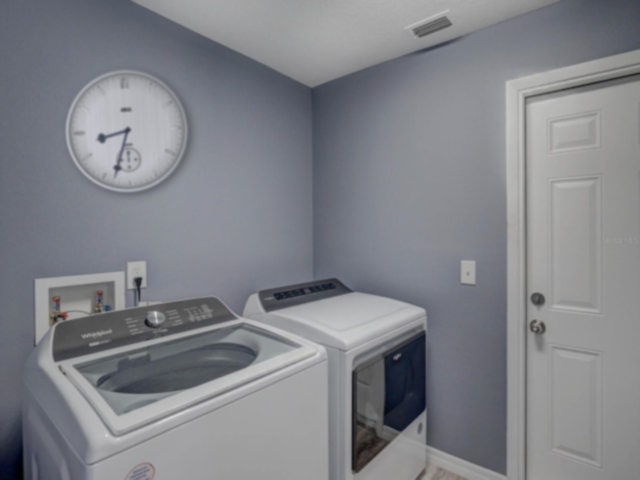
8:33
